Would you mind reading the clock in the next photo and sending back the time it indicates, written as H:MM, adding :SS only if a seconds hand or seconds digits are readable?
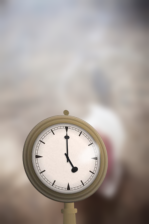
5:00
